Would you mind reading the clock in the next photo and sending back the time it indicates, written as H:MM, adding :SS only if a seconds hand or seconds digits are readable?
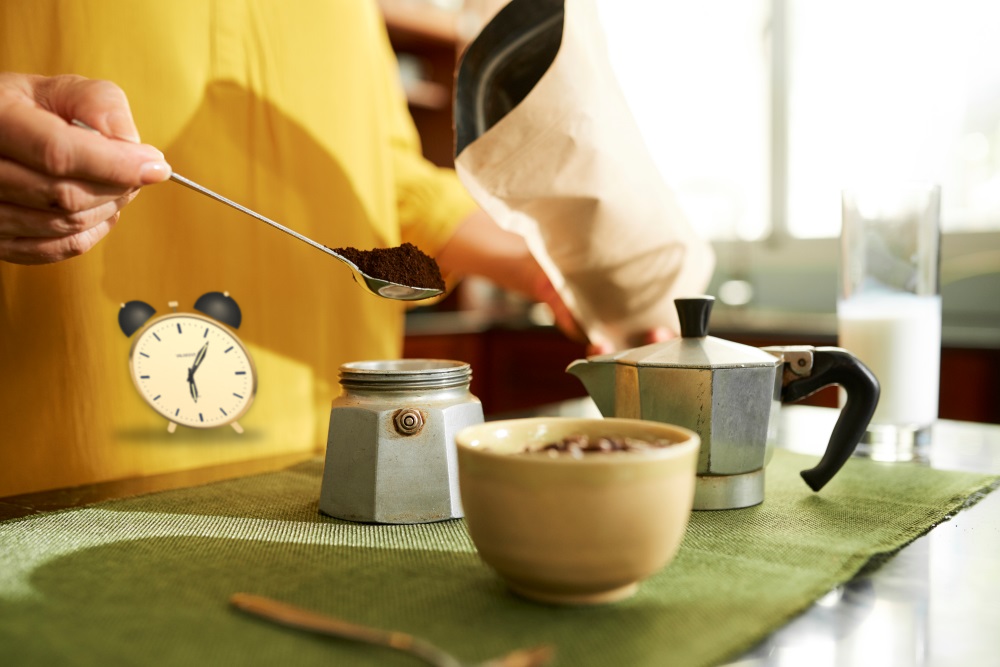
6:06
